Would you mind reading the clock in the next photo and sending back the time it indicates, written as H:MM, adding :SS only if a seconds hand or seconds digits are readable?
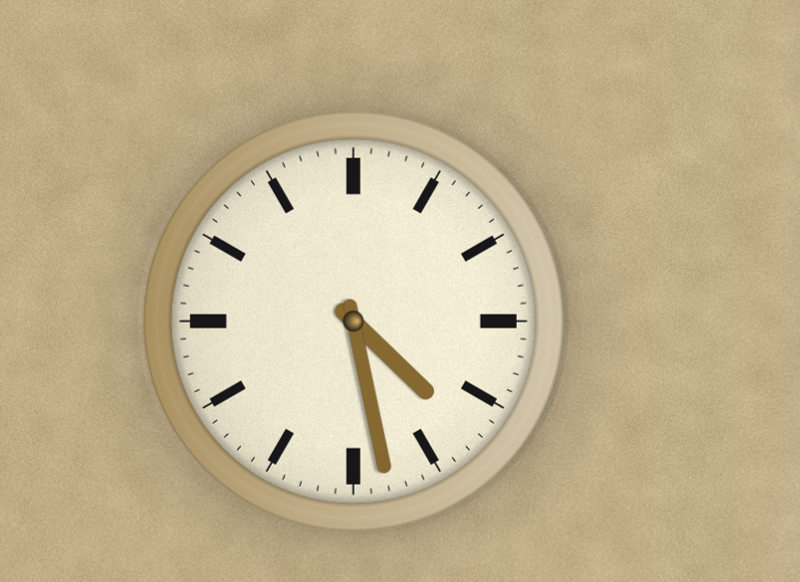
4:28
